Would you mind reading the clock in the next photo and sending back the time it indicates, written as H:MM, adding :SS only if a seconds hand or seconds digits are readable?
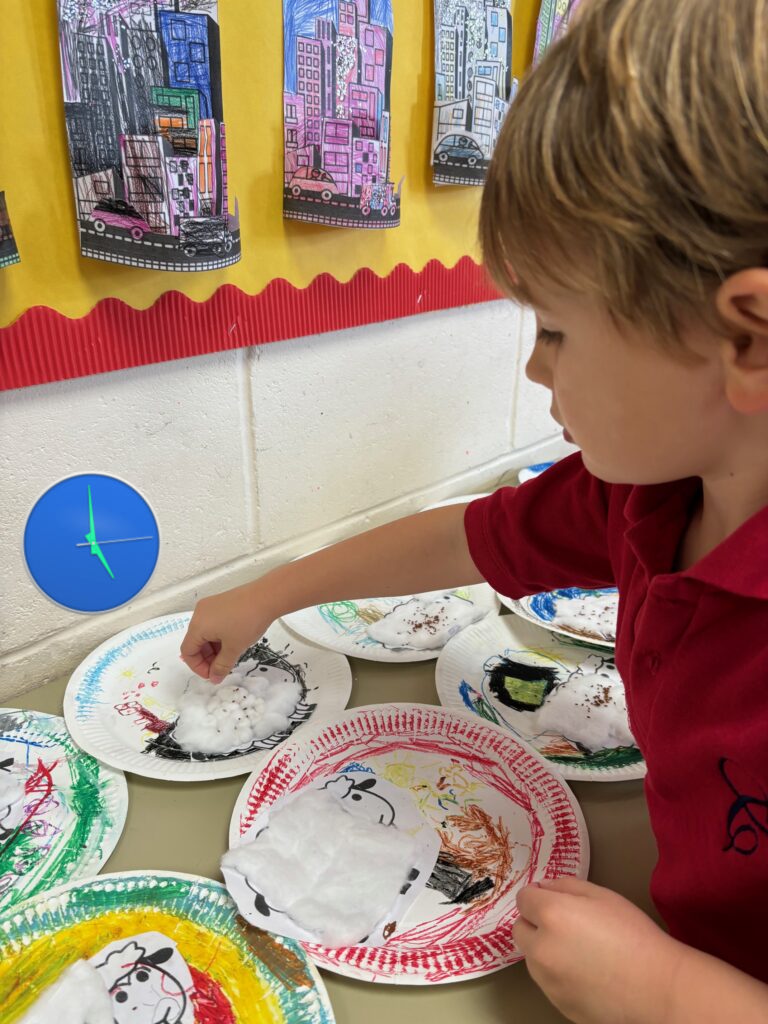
4:59:14
